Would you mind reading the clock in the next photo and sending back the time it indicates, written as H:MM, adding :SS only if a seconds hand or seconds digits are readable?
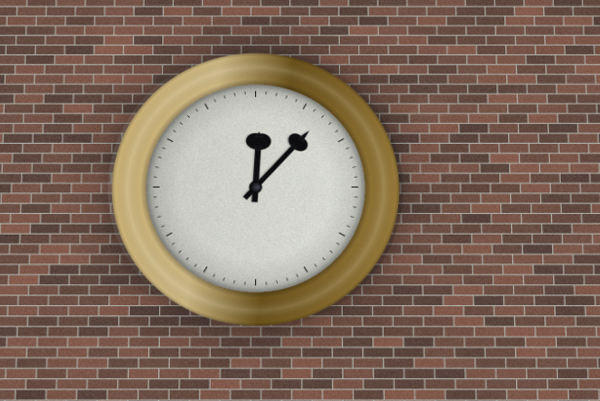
12:07
